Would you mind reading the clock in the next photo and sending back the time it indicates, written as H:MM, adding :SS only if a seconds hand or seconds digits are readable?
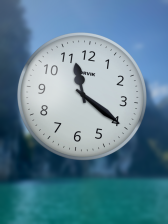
11:20
